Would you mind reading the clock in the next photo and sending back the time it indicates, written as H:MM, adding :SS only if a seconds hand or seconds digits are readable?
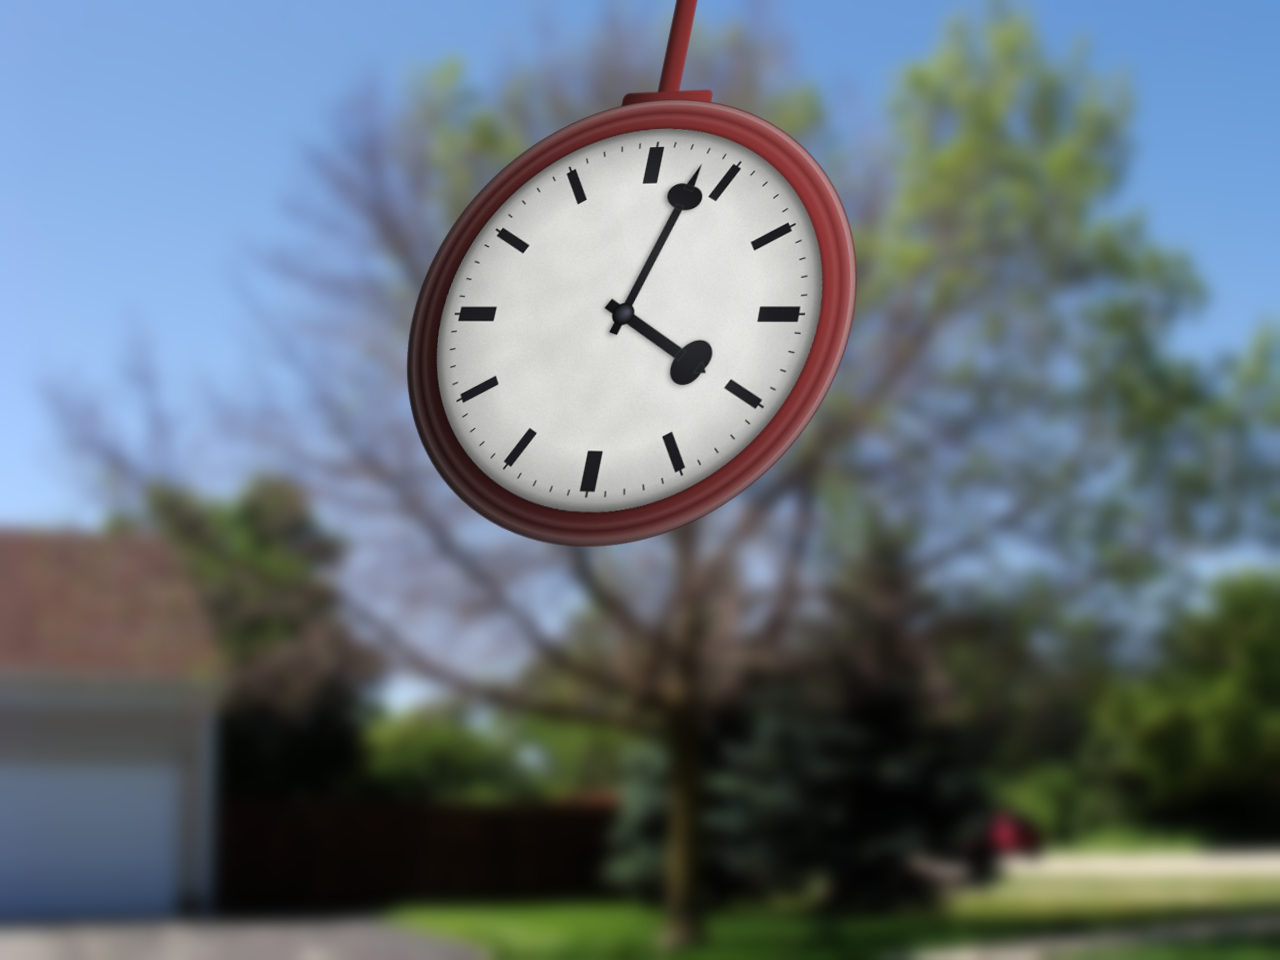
4:03
